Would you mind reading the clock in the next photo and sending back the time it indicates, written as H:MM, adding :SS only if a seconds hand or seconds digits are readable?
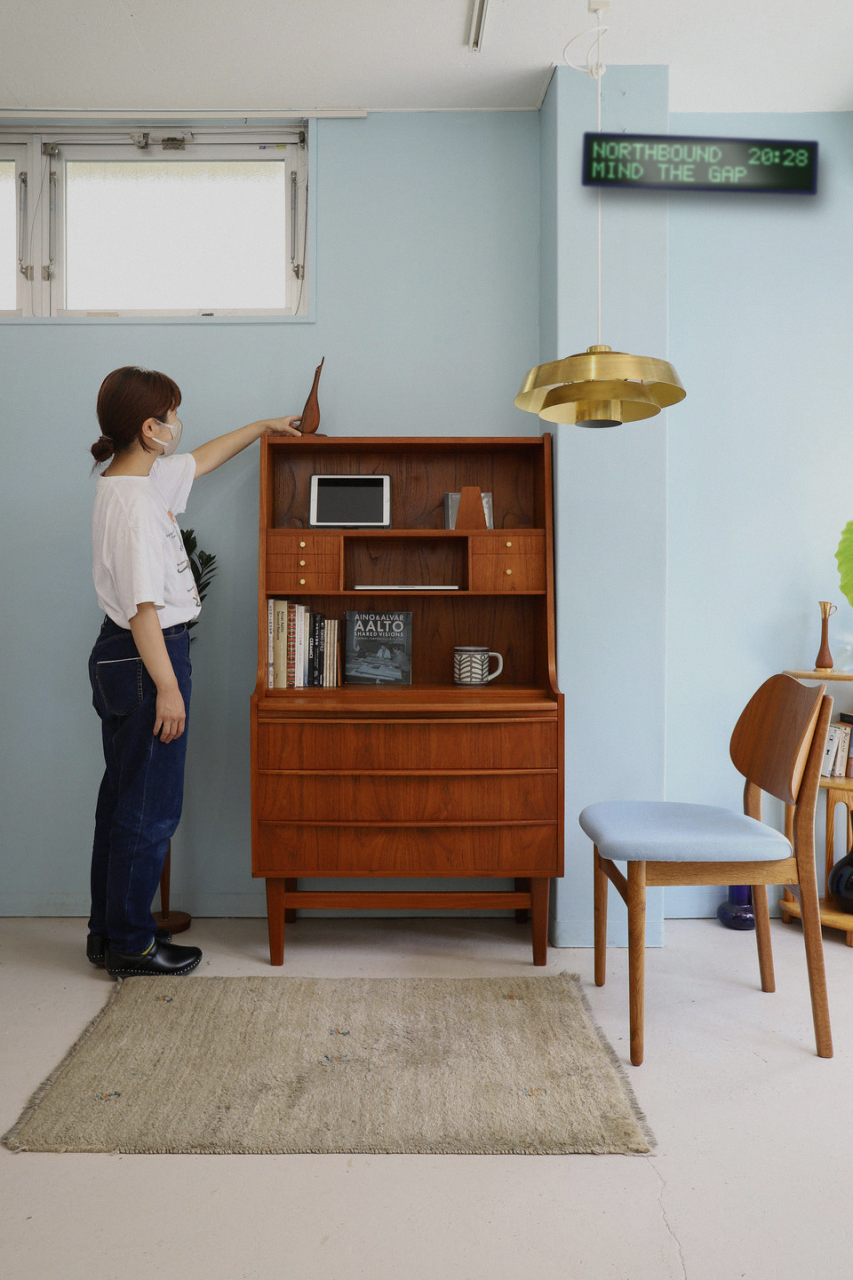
20:28
